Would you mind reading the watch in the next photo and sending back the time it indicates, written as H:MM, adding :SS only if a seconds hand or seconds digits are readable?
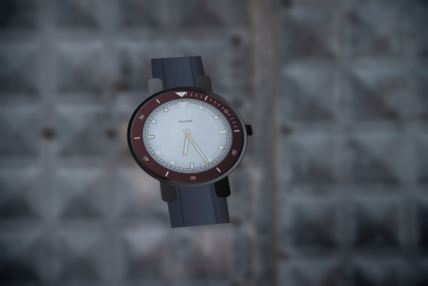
6:26
